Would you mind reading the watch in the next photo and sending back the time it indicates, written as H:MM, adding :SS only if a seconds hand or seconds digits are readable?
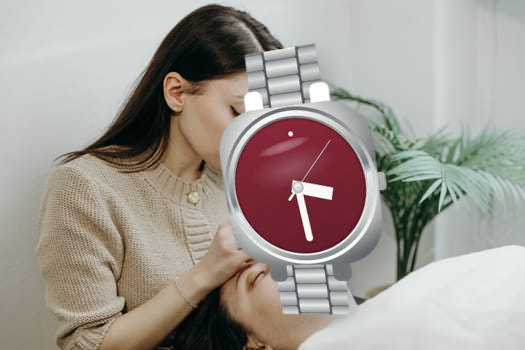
3:29:07
